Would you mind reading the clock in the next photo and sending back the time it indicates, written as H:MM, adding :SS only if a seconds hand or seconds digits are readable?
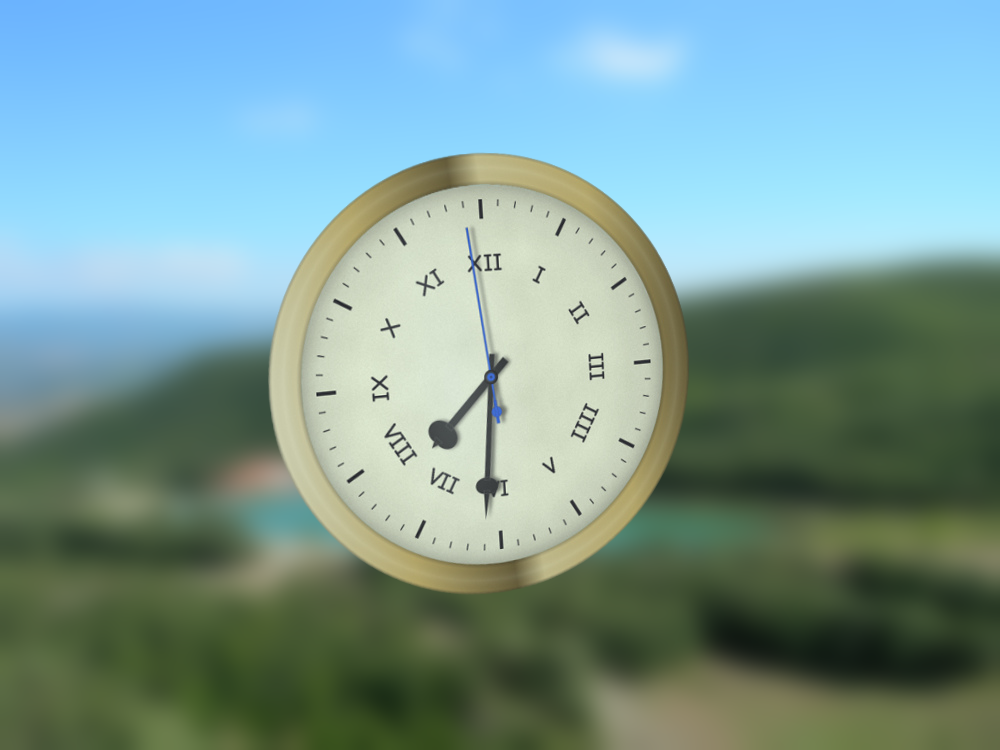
7:30:59
